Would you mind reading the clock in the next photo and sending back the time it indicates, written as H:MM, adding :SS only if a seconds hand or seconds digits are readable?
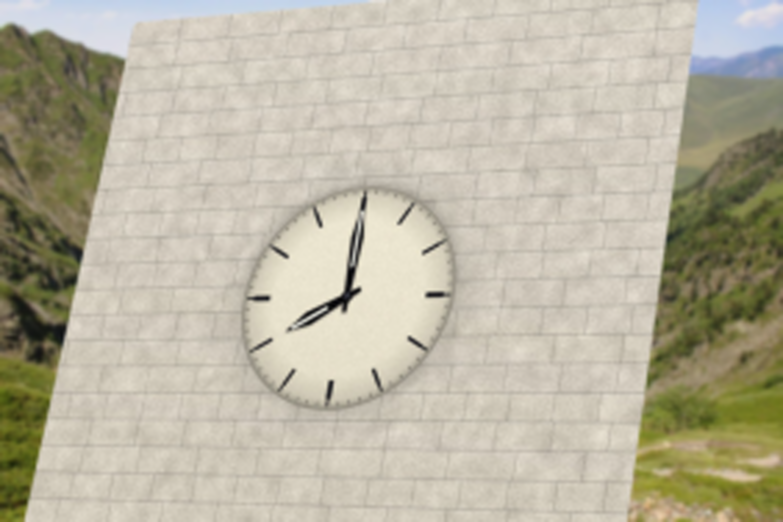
8:00
